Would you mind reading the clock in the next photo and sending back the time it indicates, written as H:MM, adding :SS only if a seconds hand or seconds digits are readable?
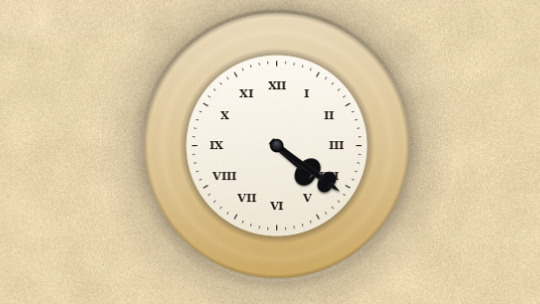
4:21
